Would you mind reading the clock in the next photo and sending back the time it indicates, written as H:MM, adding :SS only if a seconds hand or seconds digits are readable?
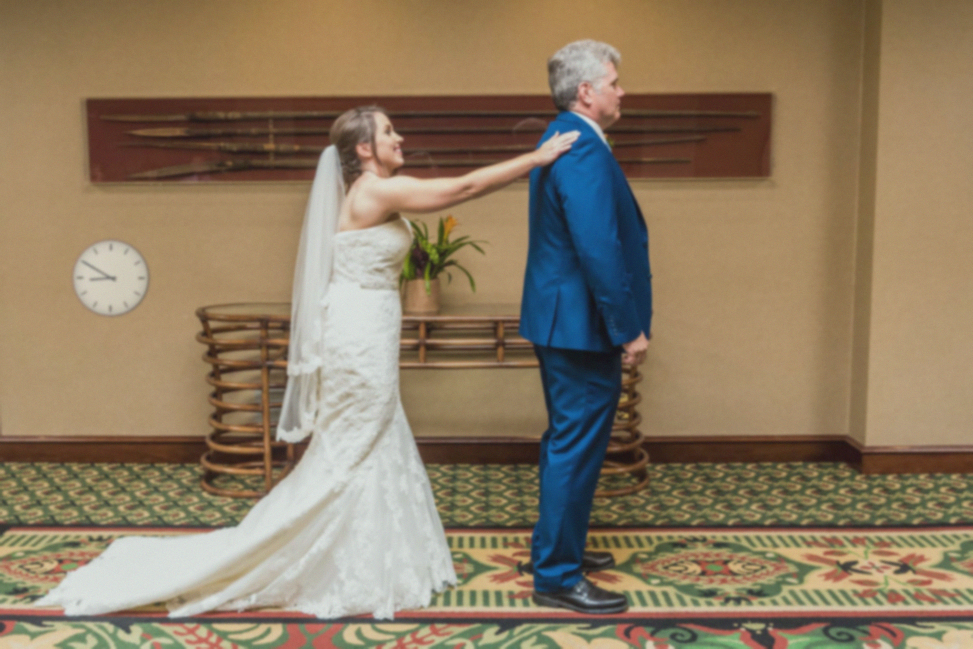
8:50
